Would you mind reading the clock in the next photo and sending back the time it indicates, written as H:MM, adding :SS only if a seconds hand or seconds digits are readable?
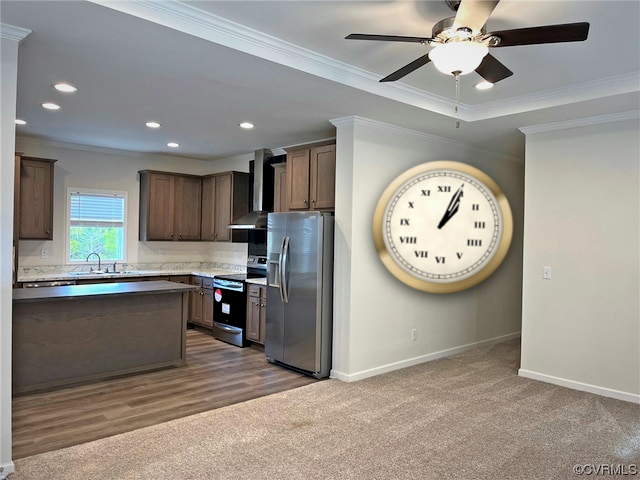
1:04
